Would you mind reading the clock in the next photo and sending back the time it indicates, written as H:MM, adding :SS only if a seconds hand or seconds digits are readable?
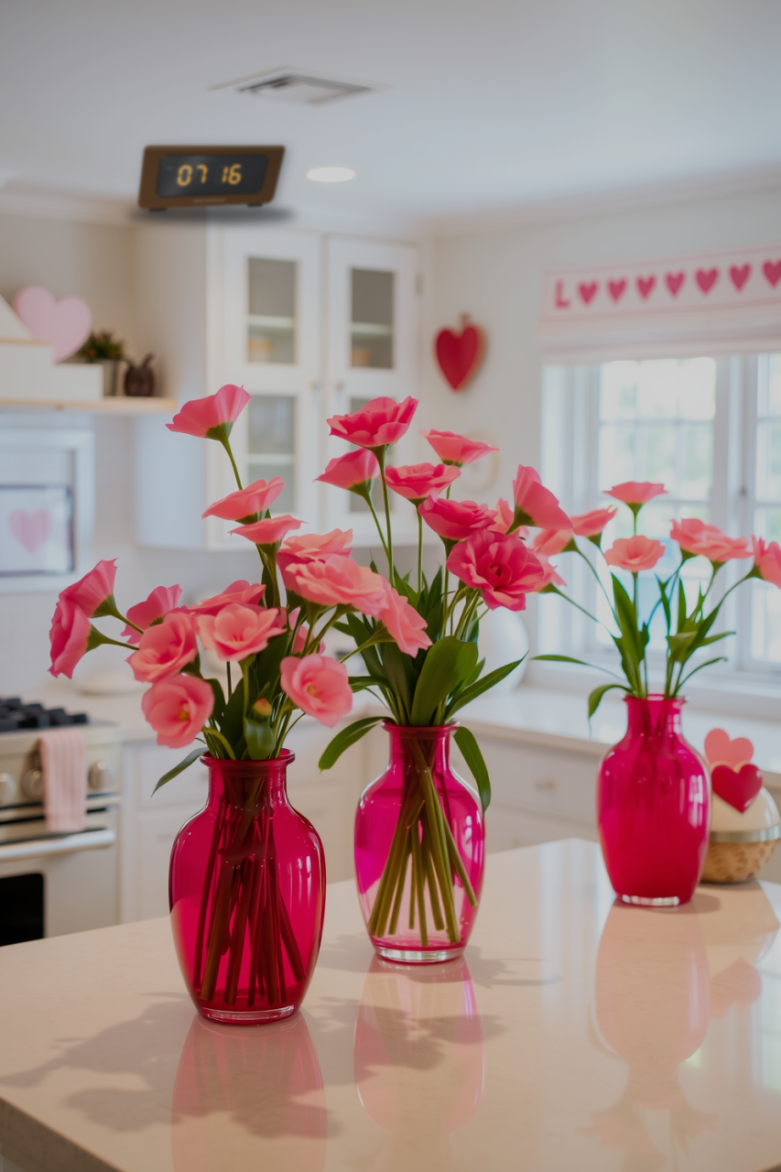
7:16
